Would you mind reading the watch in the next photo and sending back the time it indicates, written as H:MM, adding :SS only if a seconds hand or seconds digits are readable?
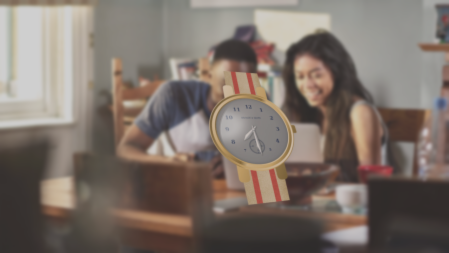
7:29
